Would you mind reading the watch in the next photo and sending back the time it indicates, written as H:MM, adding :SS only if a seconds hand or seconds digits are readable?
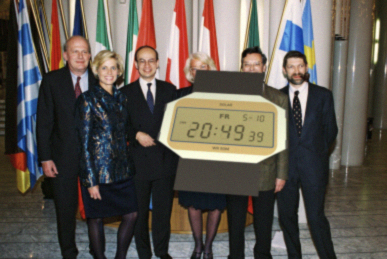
20:49:39
